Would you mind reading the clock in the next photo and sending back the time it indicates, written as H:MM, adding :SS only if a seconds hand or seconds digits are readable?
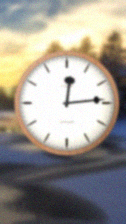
12:14
